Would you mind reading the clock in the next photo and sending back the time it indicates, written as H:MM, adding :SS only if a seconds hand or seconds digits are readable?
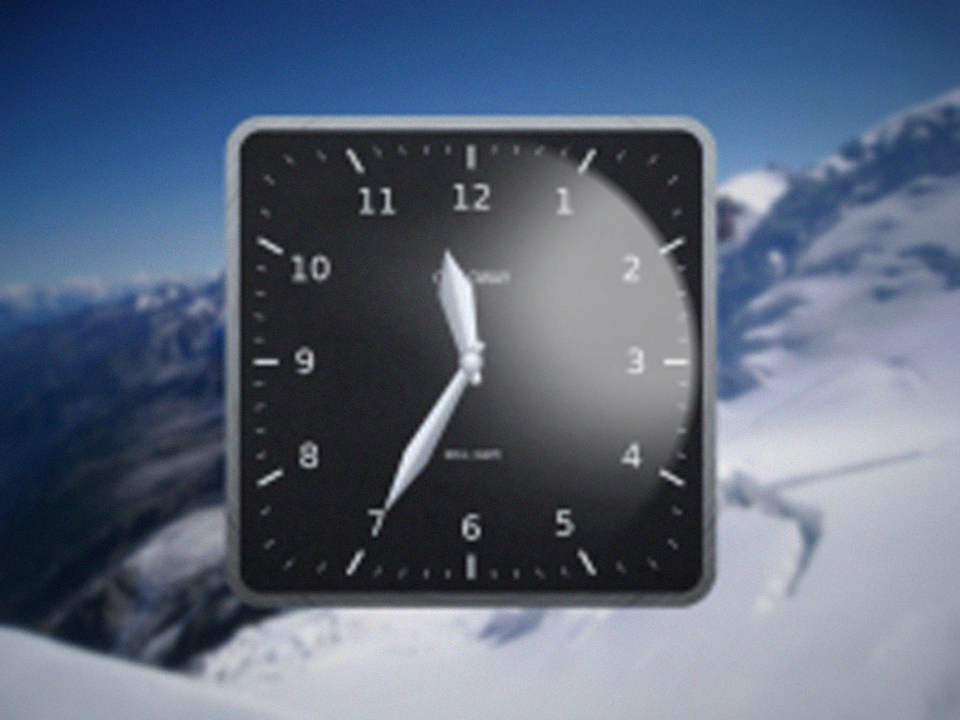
11:35
